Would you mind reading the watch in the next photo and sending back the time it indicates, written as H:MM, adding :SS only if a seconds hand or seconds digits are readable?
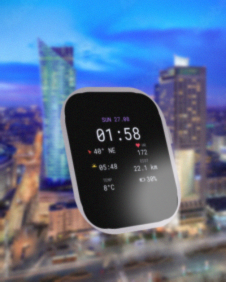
1:58
